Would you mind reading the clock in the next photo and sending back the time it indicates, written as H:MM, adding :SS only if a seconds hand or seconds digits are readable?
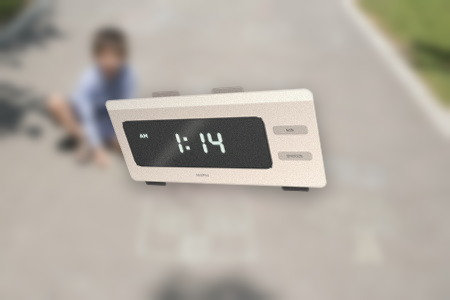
1:14
